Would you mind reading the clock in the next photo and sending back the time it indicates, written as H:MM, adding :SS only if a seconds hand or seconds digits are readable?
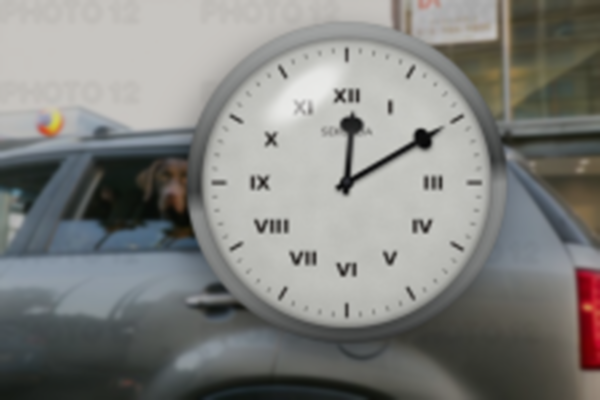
12:10
